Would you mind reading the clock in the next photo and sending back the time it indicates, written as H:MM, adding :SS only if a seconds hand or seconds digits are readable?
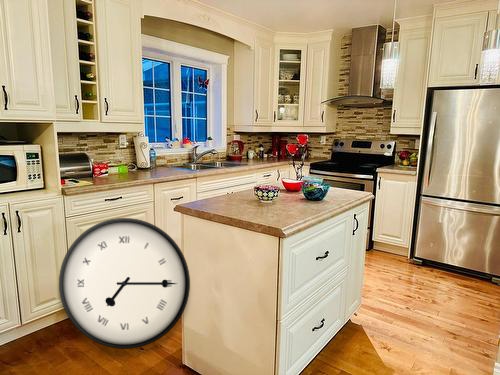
7:15
